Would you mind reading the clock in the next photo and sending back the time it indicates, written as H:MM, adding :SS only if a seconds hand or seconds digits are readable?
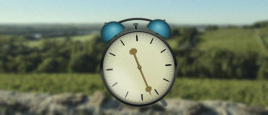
11:27
